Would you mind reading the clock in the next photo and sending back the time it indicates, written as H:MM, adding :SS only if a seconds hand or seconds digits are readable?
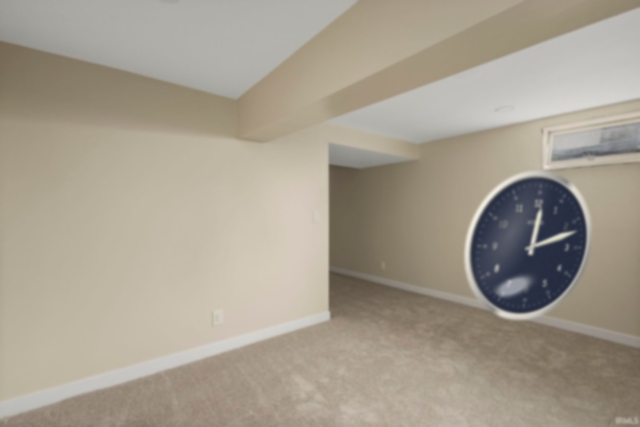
12:12
